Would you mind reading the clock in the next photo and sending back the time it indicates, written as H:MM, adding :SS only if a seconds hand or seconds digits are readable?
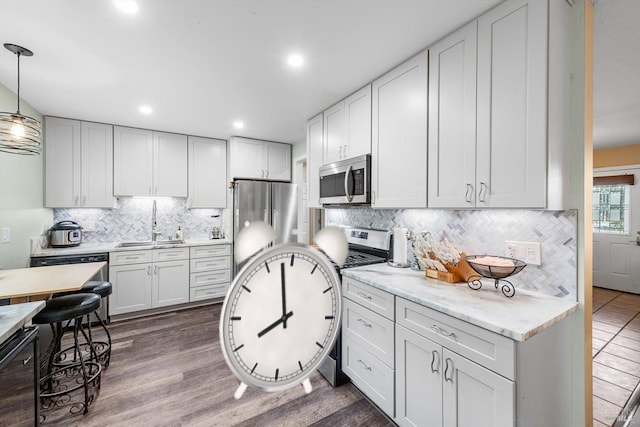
7:58
